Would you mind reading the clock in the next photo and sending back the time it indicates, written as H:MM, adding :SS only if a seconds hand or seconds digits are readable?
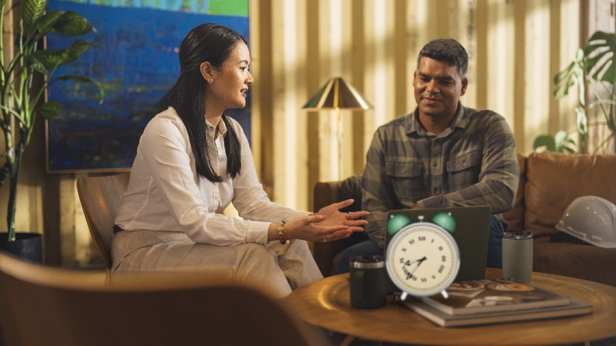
8:37
